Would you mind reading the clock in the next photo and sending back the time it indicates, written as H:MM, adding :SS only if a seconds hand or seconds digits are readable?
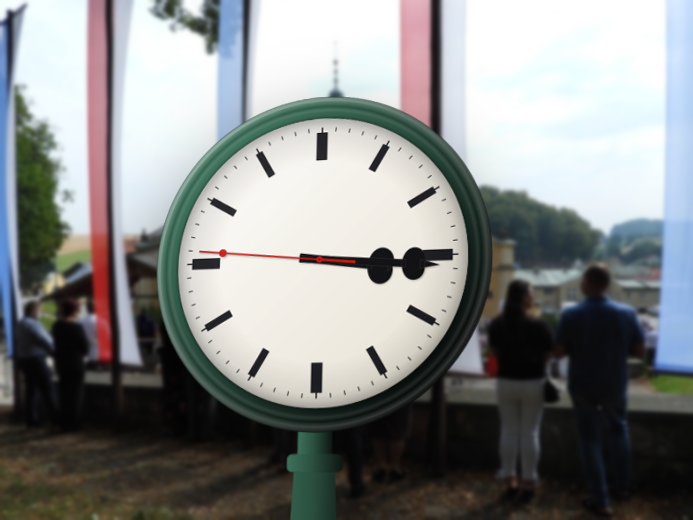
3:15:46
